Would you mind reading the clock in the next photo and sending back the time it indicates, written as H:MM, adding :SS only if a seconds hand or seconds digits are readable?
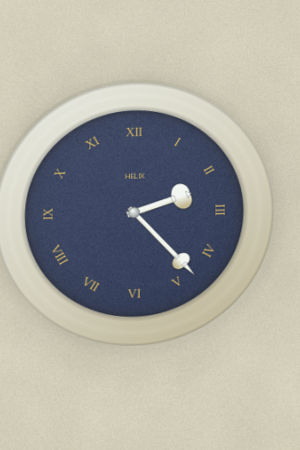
2:23
